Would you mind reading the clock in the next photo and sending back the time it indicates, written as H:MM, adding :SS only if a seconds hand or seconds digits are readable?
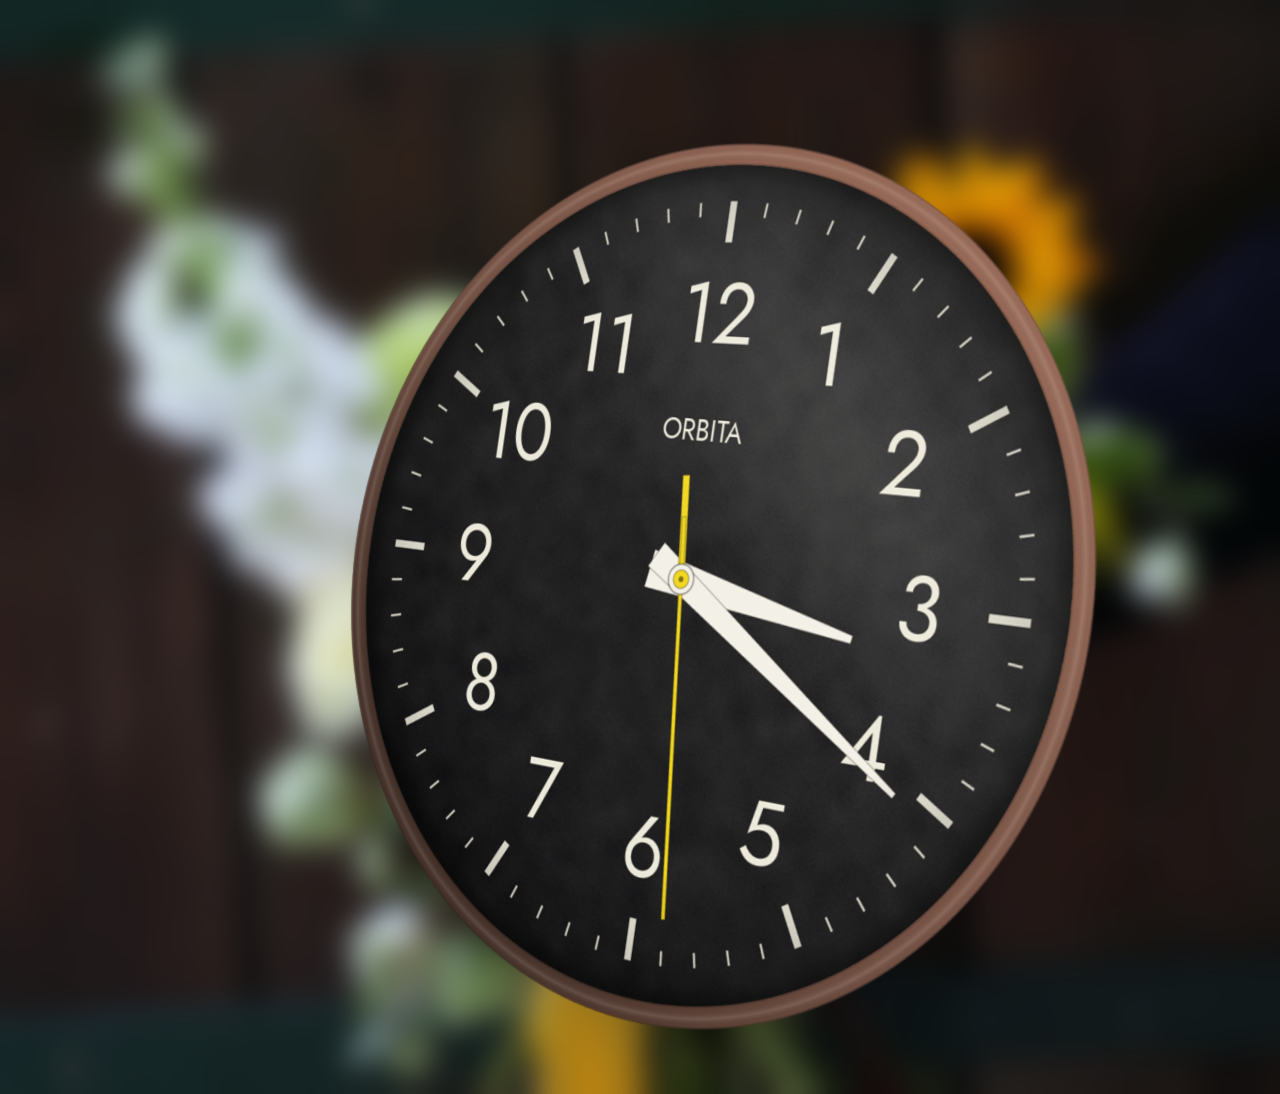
3:20:29
